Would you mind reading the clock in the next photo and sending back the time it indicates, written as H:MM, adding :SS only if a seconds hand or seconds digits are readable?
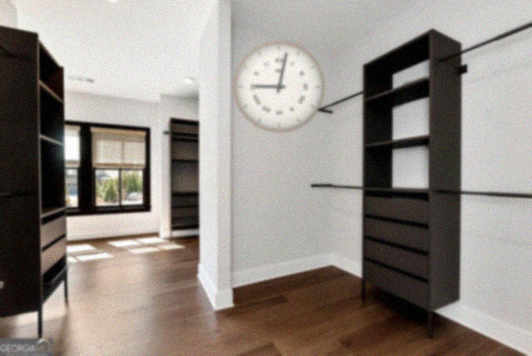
9:02
